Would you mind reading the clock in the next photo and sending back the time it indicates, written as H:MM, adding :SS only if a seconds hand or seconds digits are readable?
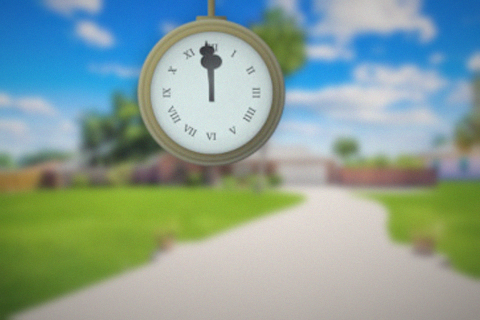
11:59
